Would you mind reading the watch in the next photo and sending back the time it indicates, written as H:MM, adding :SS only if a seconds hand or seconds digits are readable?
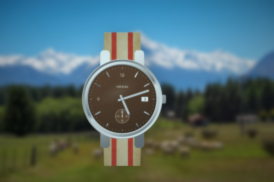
5:12
